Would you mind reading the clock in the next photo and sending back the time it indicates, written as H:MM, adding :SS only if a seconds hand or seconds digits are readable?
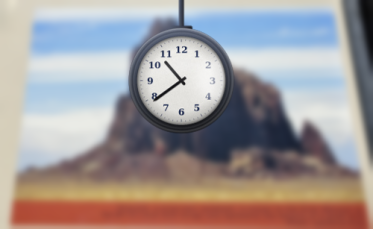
10:39
